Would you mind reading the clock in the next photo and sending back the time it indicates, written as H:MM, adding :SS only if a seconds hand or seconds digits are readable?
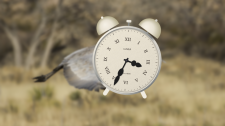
3:34
